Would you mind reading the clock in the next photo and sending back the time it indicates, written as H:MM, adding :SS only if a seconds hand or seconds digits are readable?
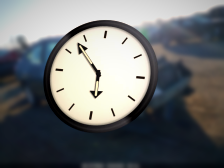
5:53
